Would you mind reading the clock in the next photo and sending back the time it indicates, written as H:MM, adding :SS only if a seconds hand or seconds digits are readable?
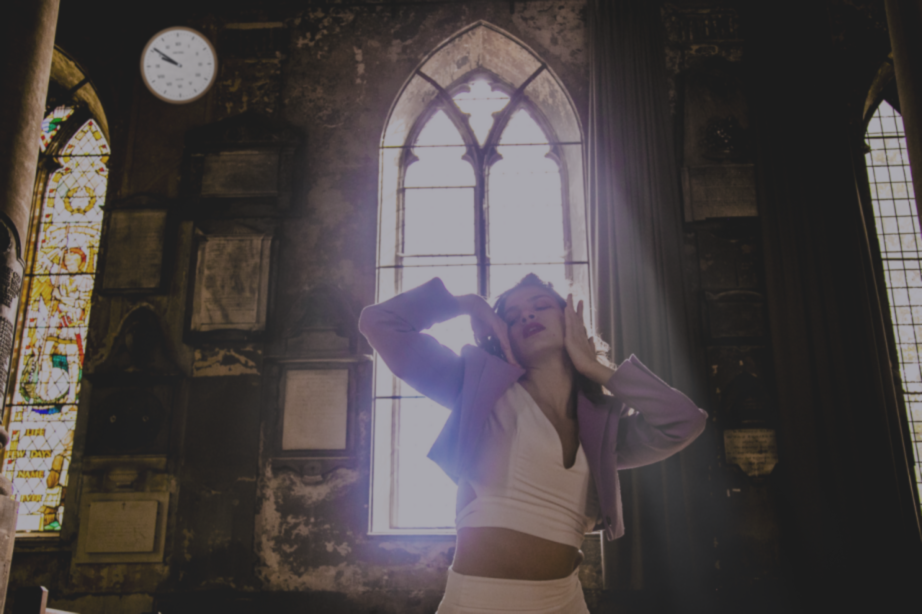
9:51
